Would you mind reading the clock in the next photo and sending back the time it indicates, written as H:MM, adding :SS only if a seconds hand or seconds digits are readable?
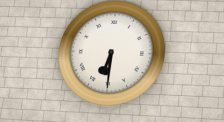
6:30
